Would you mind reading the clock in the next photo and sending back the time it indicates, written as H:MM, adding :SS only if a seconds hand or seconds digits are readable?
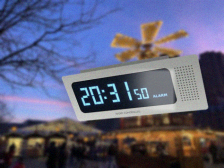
20:31:50
